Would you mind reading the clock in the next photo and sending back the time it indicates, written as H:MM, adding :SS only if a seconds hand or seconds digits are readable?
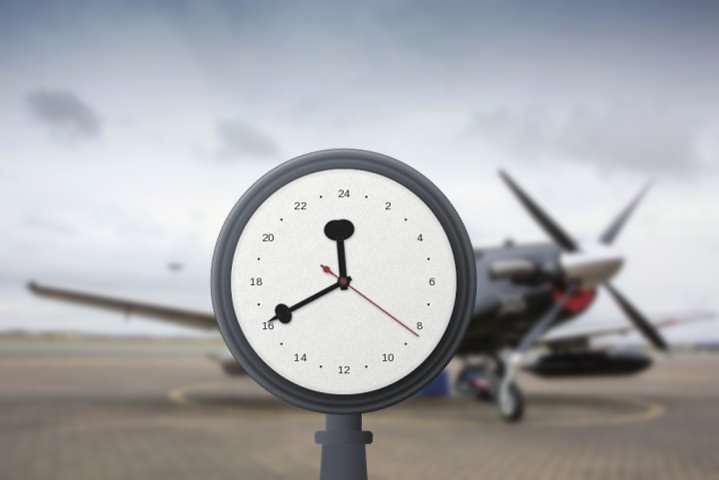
23:40:21
